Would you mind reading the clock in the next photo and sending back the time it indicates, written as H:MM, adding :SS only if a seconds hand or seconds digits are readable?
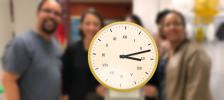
3:12
